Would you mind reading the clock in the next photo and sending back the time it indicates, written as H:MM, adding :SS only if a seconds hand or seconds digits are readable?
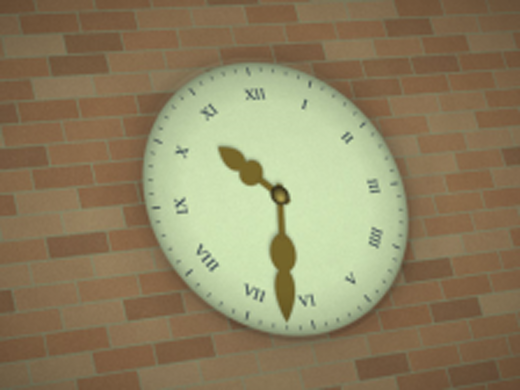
10:32
